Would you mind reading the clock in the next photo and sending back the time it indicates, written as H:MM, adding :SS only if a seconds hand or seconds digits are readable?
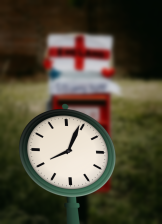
8:04
